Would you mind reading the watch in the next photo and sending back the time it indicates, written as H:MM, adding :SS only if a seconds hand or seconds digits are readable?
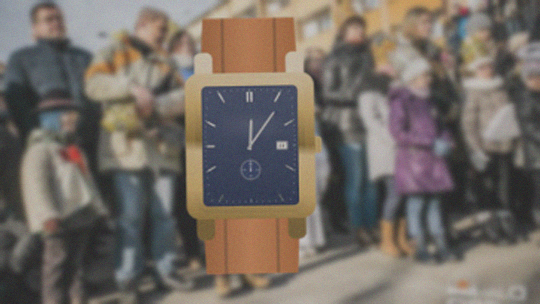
12:06
